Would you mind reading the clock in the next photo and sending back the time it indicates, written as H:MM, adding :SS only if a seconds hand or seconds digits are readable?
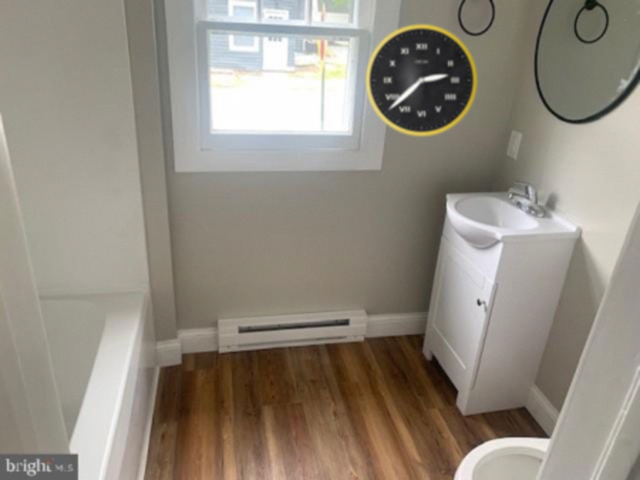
2:38
